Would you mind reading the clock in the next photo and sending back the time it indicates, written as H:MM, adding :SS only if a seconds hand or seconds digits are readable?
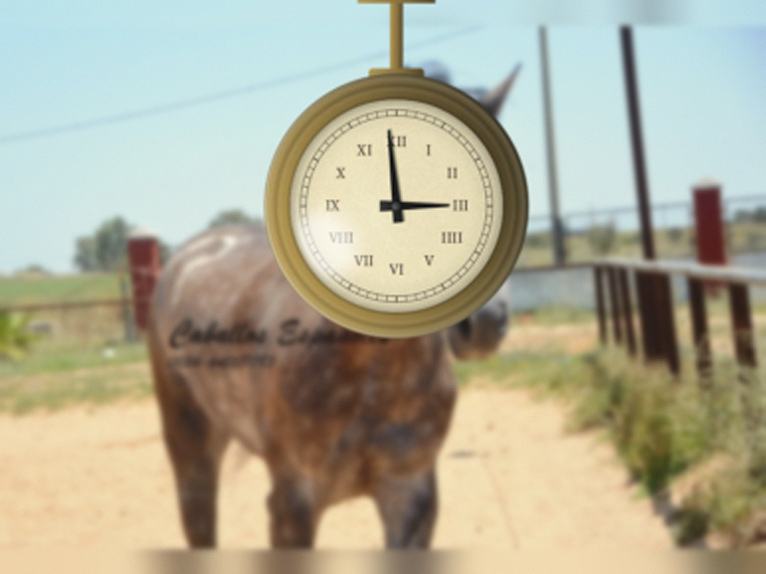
2:59
